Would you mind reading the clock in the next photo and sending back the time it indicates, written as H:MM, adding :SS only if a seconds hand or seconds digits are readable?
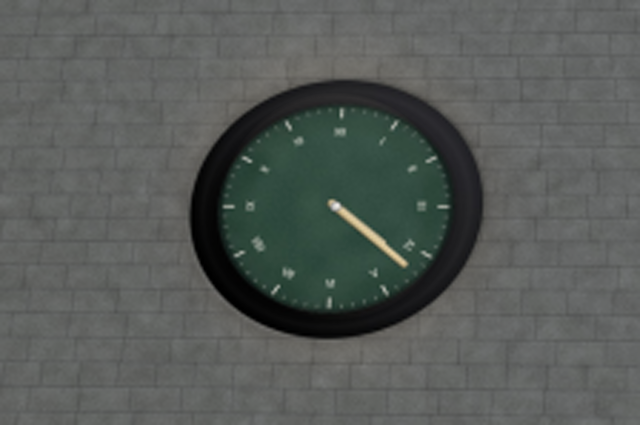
4:22
